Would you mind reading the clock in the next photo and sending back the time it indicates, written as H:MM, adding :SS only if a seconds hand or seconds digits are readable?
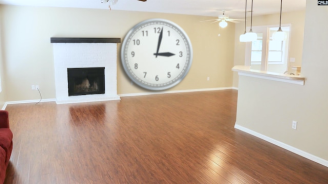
3:02
